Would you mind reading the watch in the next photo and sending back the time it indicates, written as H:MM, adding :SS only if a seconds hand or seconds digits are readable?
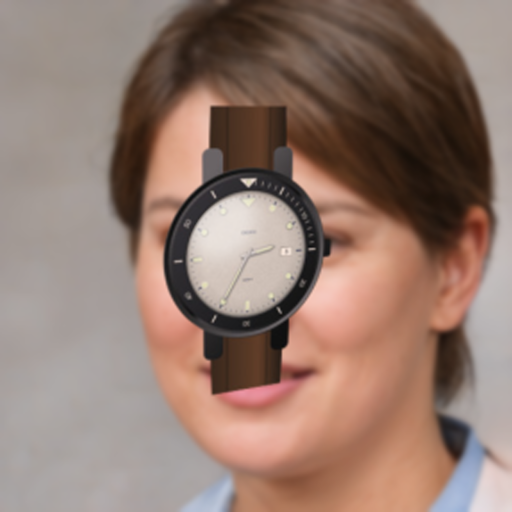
2:35
